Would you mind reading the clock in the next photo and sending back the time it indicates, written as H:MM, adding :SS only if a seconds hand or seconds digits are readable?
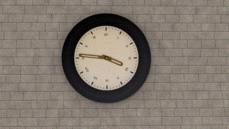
3:46
